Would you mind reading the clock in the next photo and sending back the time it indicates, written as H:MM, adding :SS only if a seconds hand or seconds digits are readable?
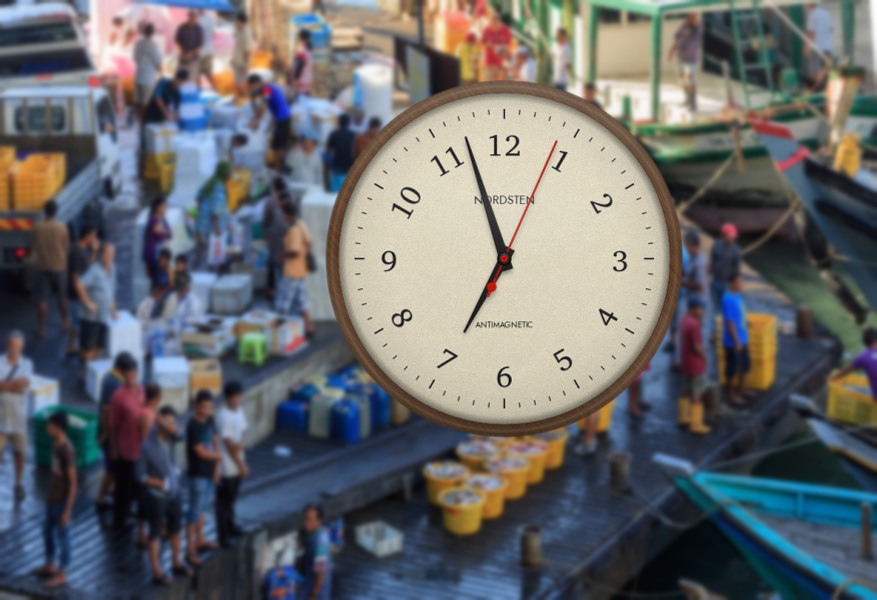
6:57:04
